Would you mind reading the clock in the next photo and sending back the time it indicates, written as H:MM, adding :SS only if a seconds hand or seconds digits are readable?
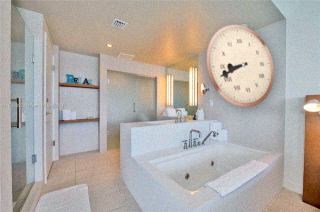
8:42
